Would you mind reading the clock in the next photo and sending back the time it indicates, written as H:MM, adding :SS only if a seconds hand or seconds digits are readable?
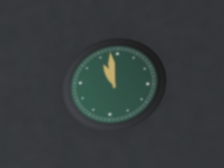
10:58
